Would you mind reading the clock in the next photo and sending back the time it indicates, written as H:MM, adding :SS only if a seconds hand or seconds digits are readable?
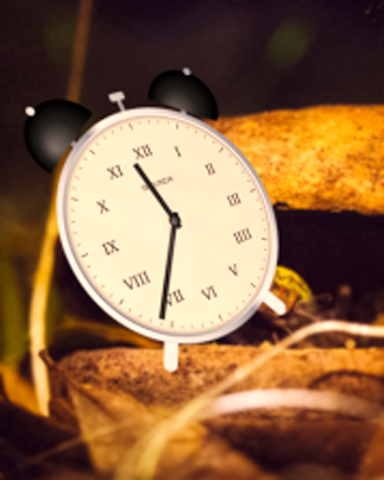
11:36
